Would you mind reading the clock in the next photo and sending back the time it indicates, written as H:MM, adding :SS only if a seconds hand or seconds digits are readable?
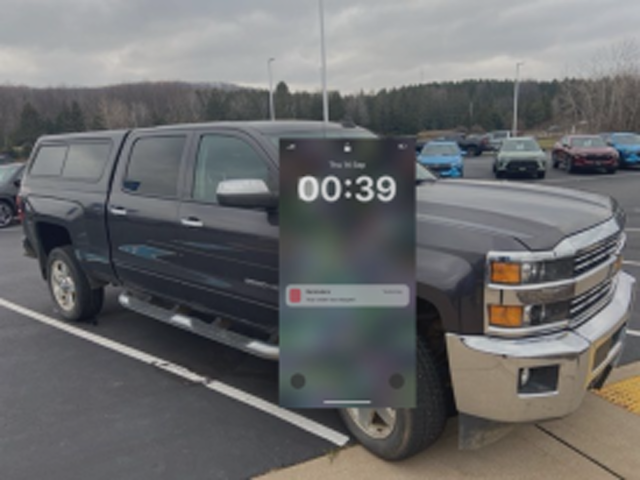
0:39
